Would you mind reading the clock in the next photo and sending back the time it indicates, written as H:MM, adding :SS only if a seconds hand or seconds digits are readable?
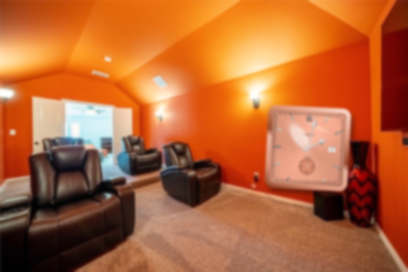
2:02
